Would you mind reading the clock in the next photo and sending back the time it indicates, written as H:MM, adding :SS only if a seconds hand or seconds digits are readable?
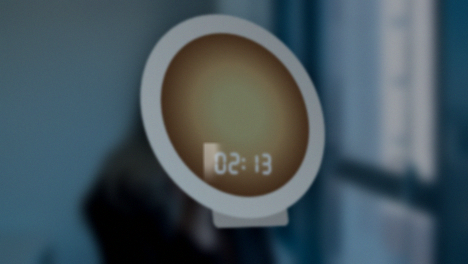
2:13
